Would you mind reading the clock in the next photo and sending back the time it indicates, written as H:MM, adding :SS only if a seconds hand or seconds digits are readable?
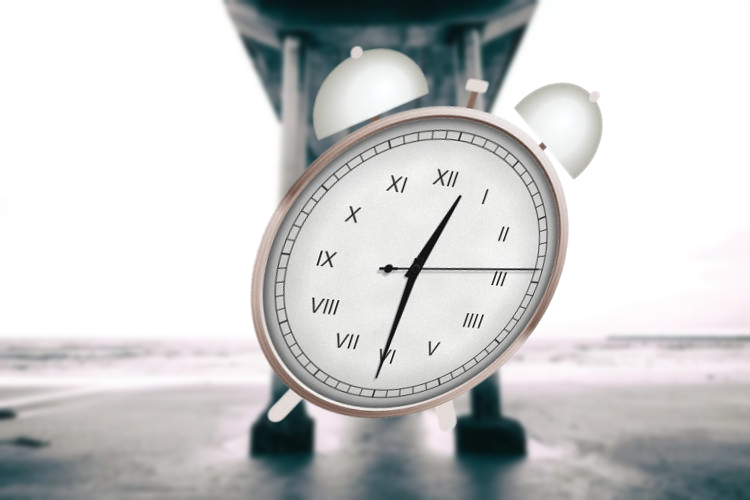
12:30:14
